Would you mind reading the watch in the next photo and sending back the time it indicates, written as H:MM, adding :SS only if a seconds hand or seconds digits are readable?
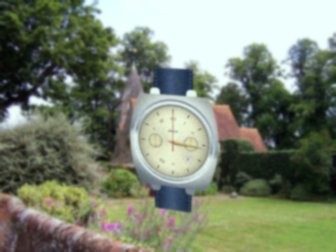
3:16
